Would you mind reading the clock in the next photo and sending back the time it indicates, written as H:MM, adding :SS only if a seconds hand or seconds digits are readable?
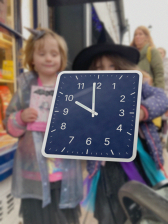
9:59
